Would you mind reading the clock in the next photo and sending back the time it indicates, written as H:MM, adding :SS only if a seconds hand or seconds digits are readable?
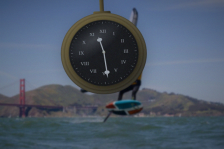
11:29
